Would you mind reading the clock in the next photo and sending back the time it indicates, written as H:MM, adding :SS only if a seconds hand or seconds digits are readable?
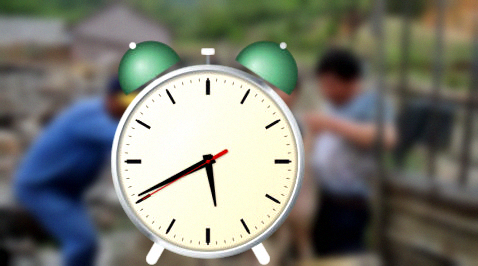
5:40:40
